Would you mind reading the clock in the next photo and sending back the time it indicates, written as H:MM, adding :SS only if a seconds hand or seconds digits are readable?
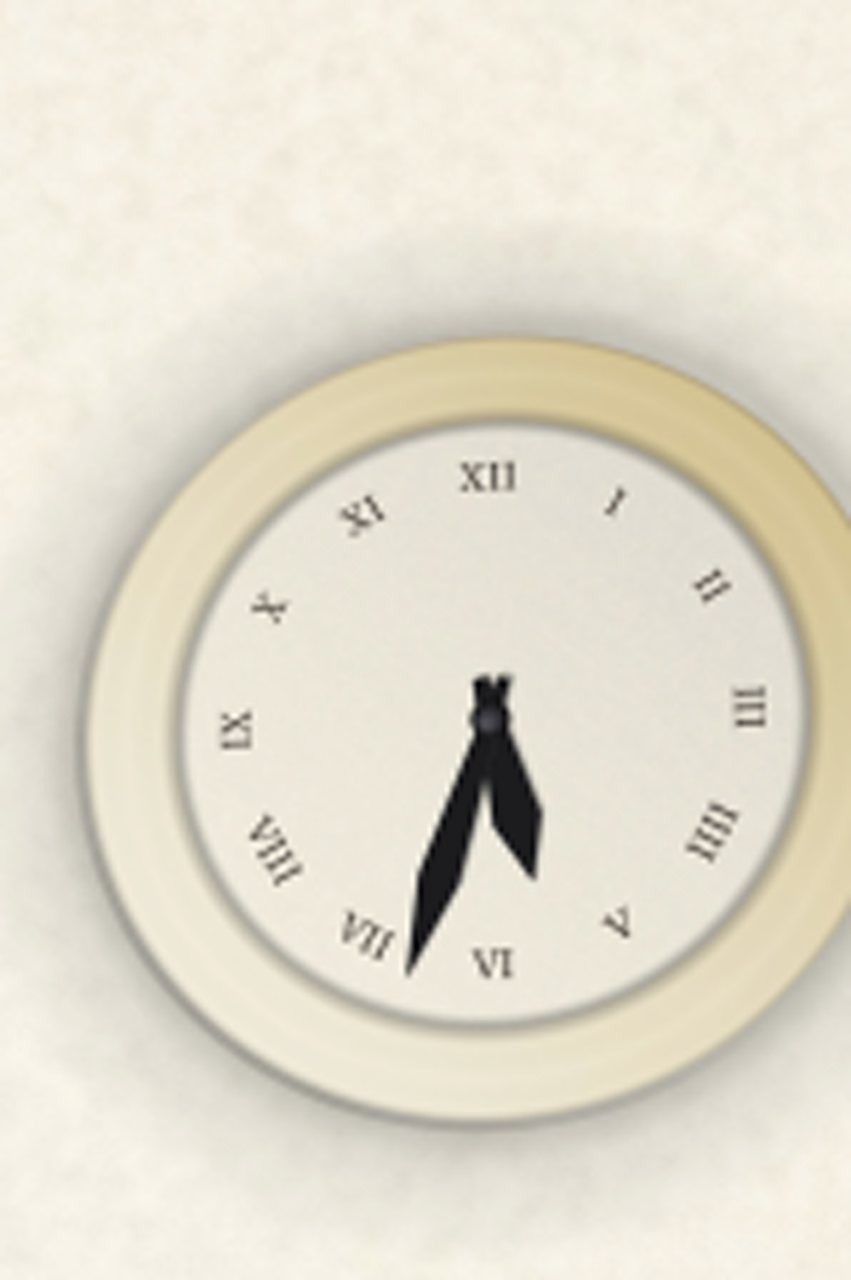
5:33
